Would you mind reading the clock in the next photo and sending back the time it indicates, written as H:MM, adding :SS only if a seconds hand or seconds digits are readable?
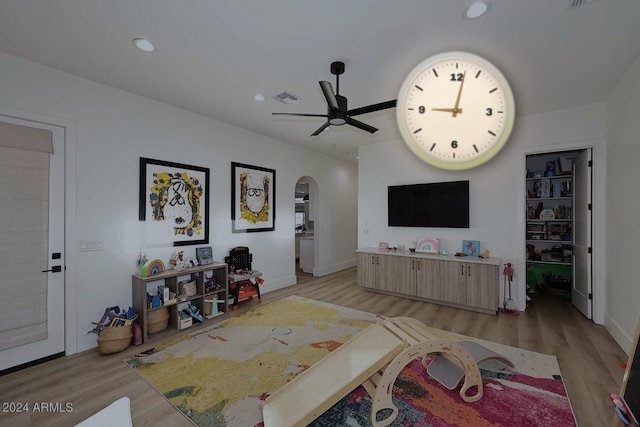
9:02
